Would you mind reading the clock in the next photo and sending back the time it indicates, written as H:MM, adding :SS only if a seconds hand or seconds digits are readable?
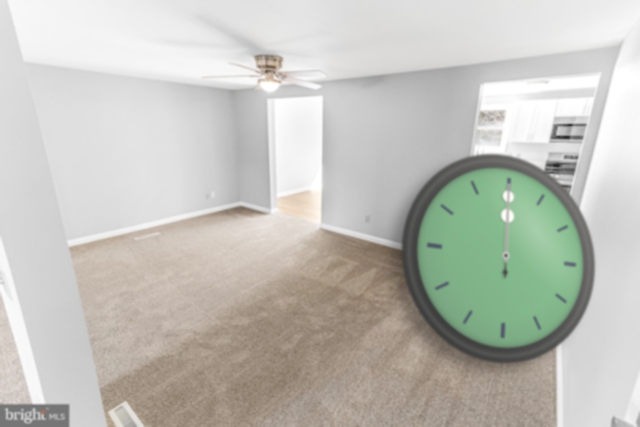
12:00:00
